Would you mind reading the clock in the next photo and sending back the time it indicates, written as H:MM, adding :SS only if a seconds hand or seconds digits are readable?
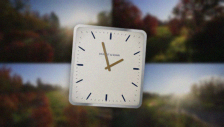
1:57
